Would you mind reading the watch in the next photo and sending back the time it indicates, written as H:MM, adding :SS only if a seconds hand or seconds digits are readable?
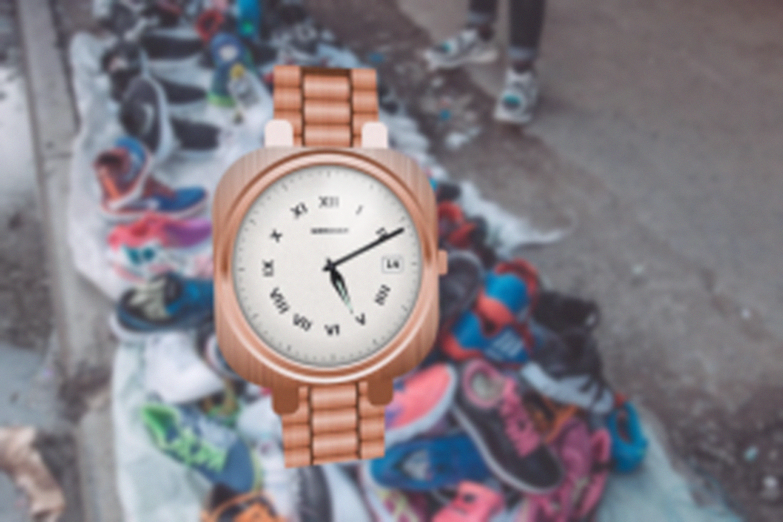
5:11
